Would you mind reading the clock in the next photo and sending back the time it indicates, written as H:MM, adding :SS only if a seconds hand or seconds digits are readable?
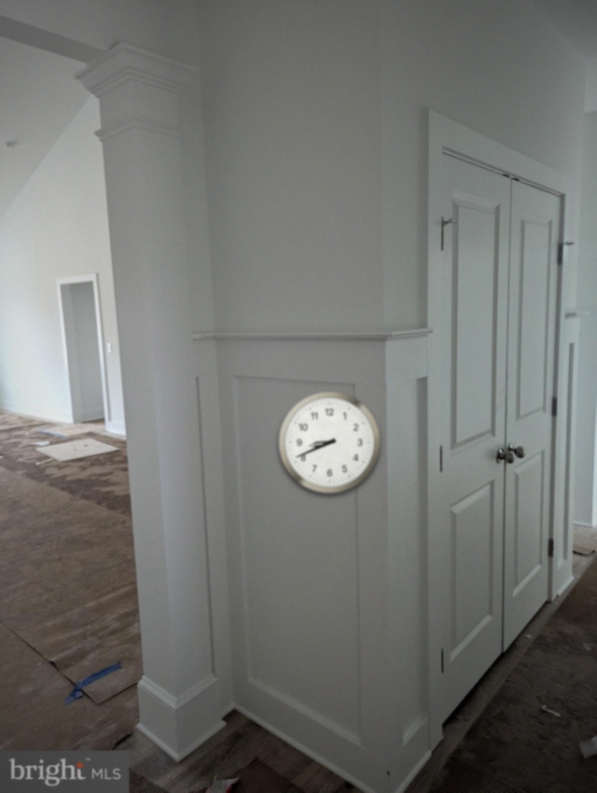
8:41
